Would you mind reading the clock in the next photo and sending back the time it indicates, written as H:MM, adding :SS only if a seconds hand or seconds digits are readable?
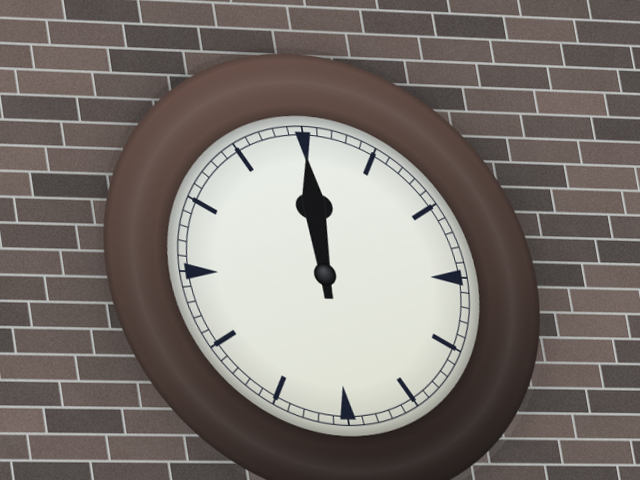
12:00
